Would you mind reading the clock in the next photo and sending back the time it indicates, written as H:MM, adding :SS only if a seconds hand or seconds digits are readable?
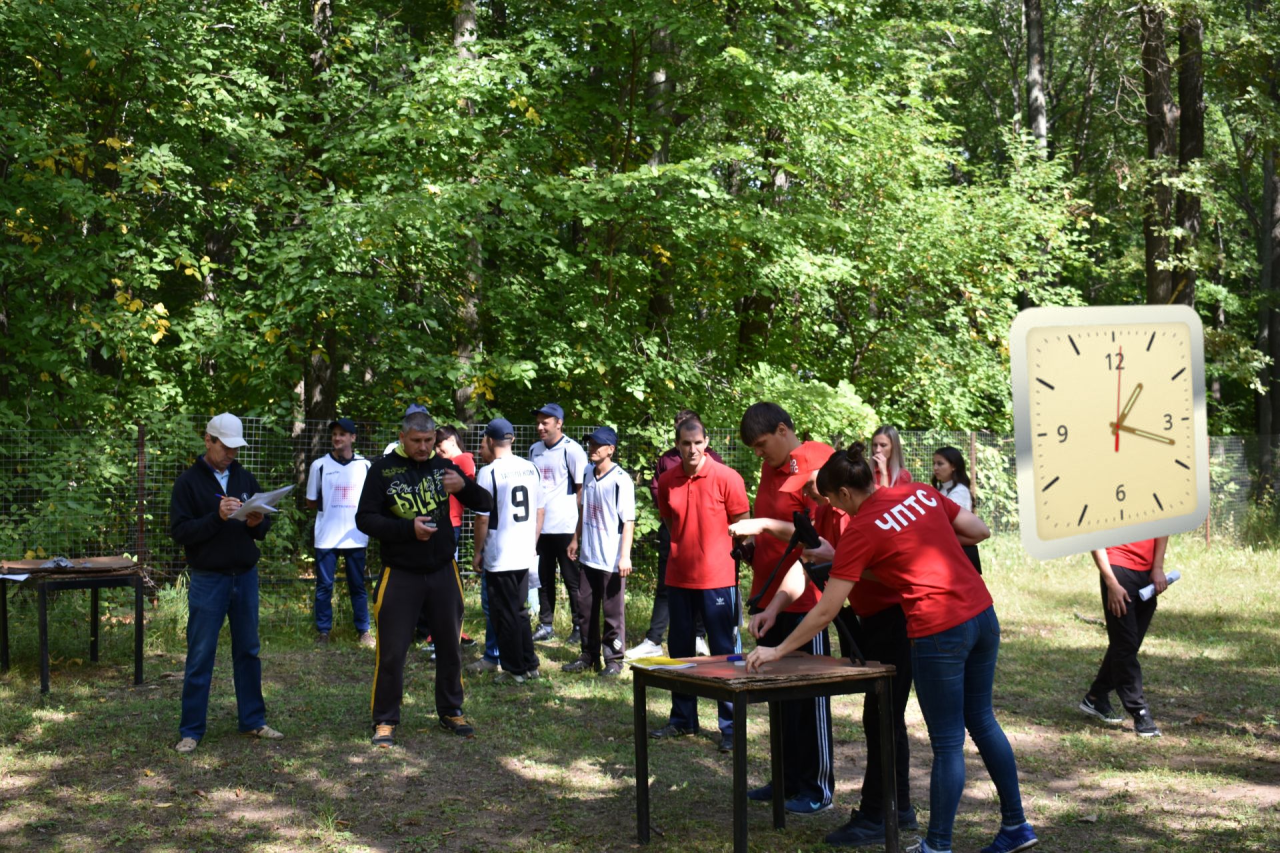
1:18:01
